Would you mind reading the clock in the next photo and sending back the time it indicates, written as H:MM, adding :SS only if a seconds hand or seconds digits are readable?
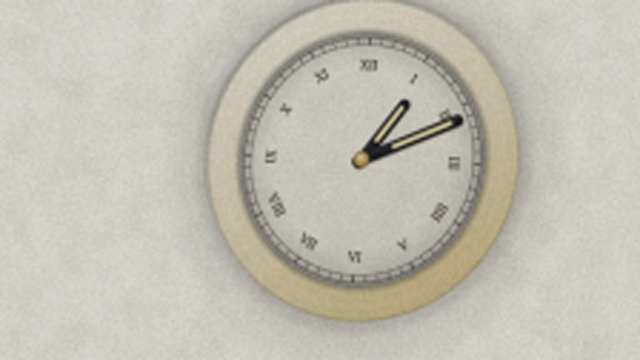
1:11
